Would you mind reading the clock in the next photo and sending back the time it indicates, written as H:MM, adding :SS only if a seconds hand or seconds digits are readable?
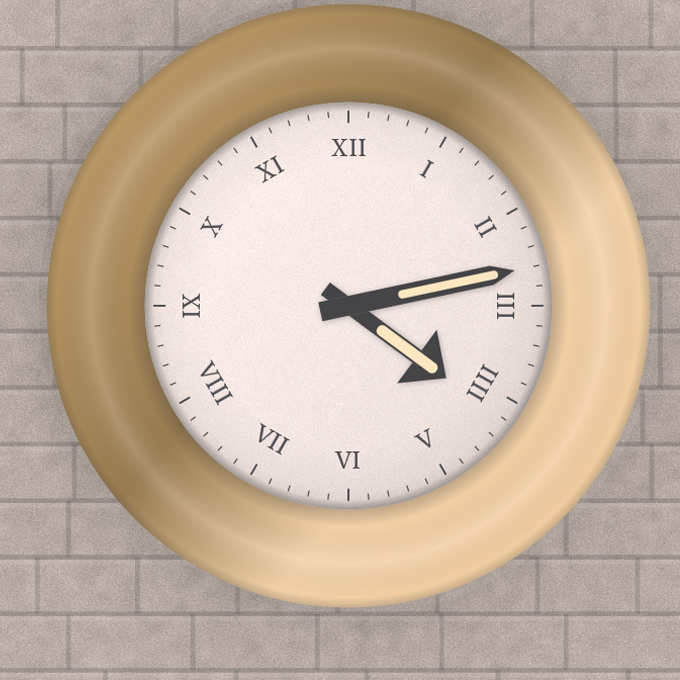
4:13
